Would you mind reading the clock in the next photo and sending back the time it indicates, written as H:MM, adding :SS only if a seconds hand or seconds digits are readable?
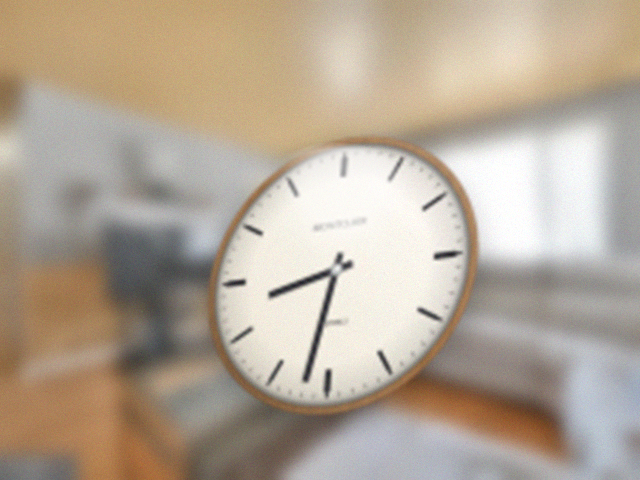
8:32
